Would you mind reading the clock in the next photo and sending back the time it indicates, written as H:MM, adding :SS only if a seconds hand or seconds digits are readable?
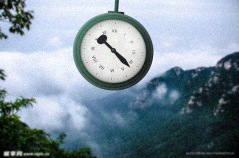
10:22
